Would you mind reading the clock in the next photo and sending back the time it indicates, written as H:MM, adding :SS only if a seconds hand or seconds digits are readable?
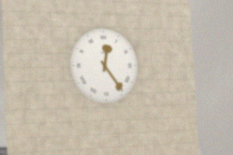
12:24
